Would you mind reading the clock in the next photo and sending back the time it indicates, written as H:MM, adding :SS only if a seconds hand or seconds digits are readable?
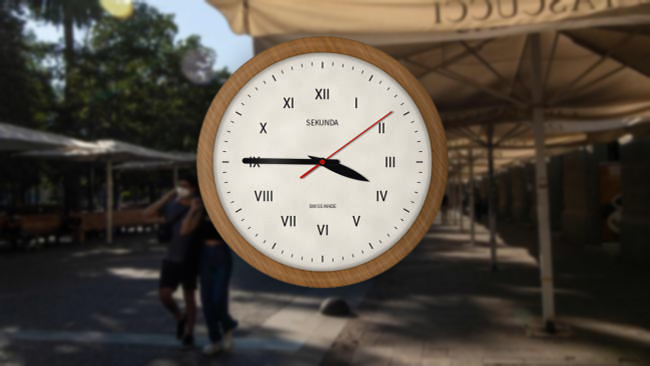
3:45:09
